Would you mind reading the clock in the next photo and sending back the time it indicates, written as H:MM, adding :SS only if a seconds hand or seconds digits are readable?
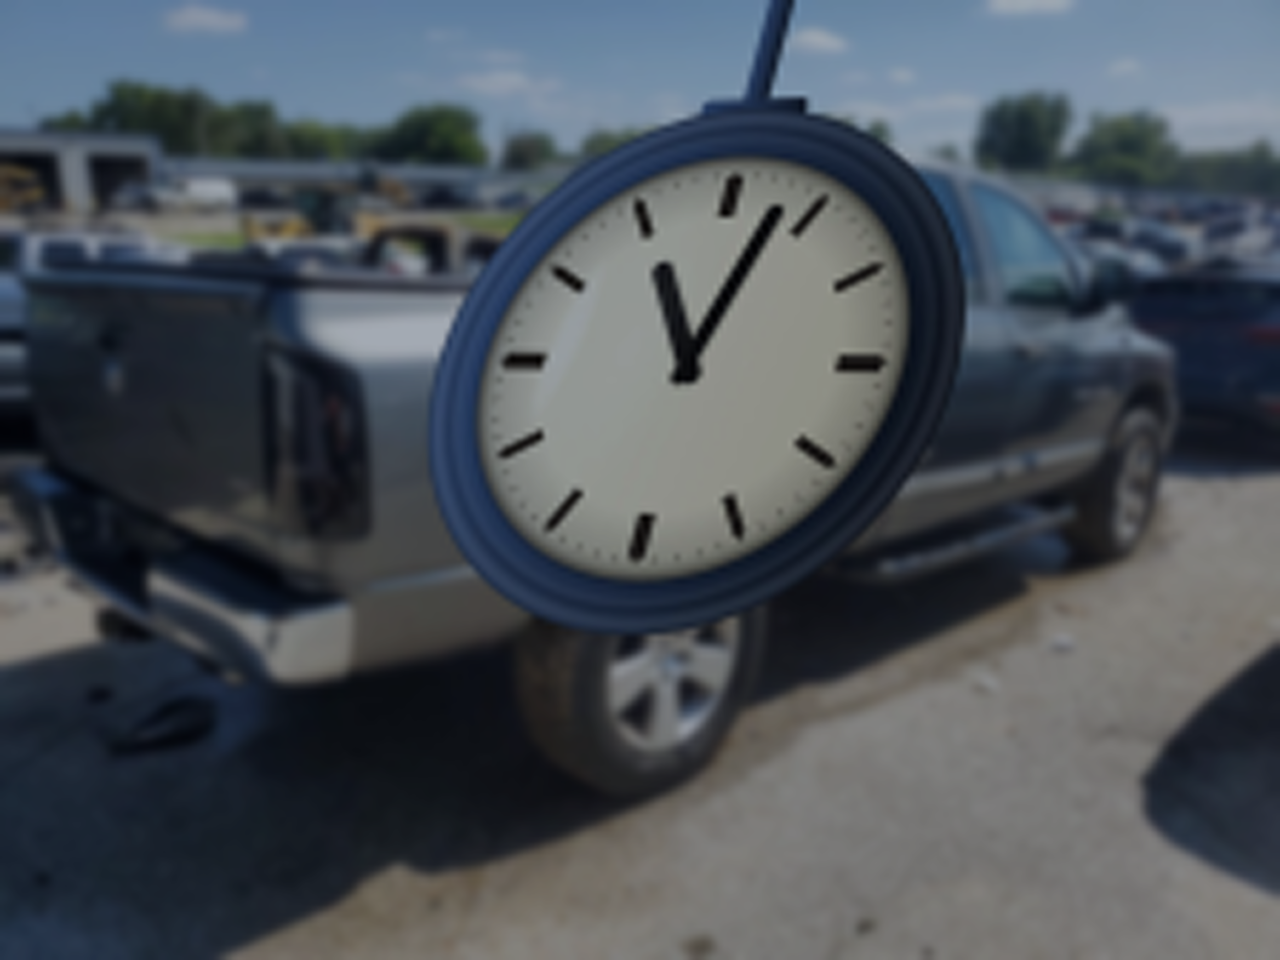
11:03
